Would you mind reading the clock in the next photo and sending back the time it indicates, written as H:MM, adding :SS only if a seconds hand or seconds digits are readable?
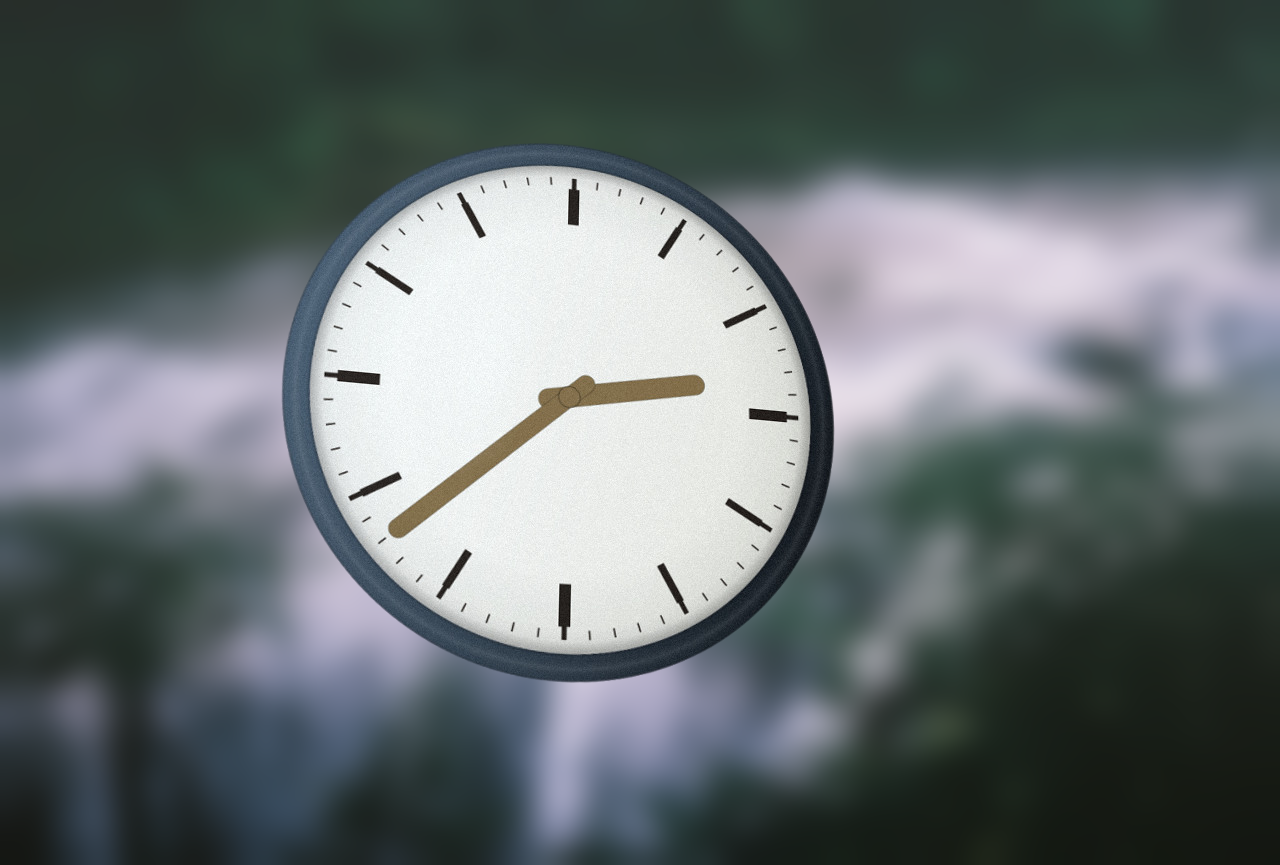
2:38
